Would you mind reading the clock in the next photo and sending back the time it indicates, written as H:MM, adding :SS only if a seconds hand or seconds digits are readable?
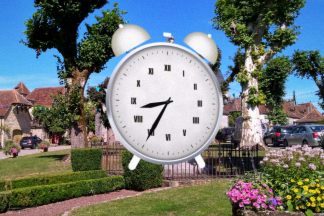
8:35
